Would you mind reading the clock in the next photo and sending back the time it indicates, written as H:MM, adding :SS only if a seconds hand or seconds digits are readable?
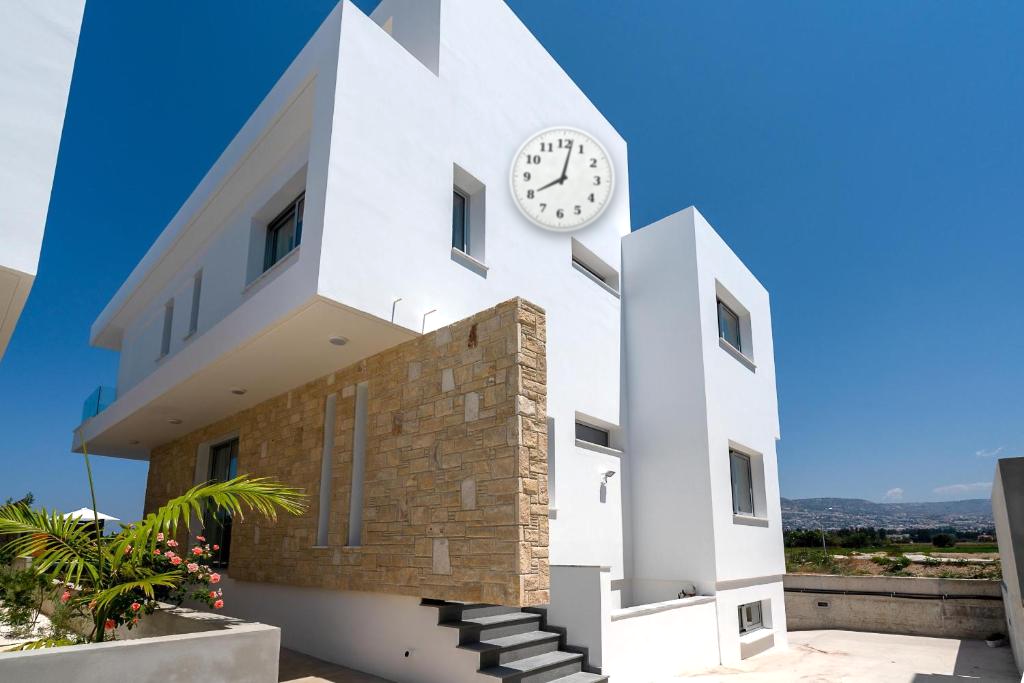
8:02
